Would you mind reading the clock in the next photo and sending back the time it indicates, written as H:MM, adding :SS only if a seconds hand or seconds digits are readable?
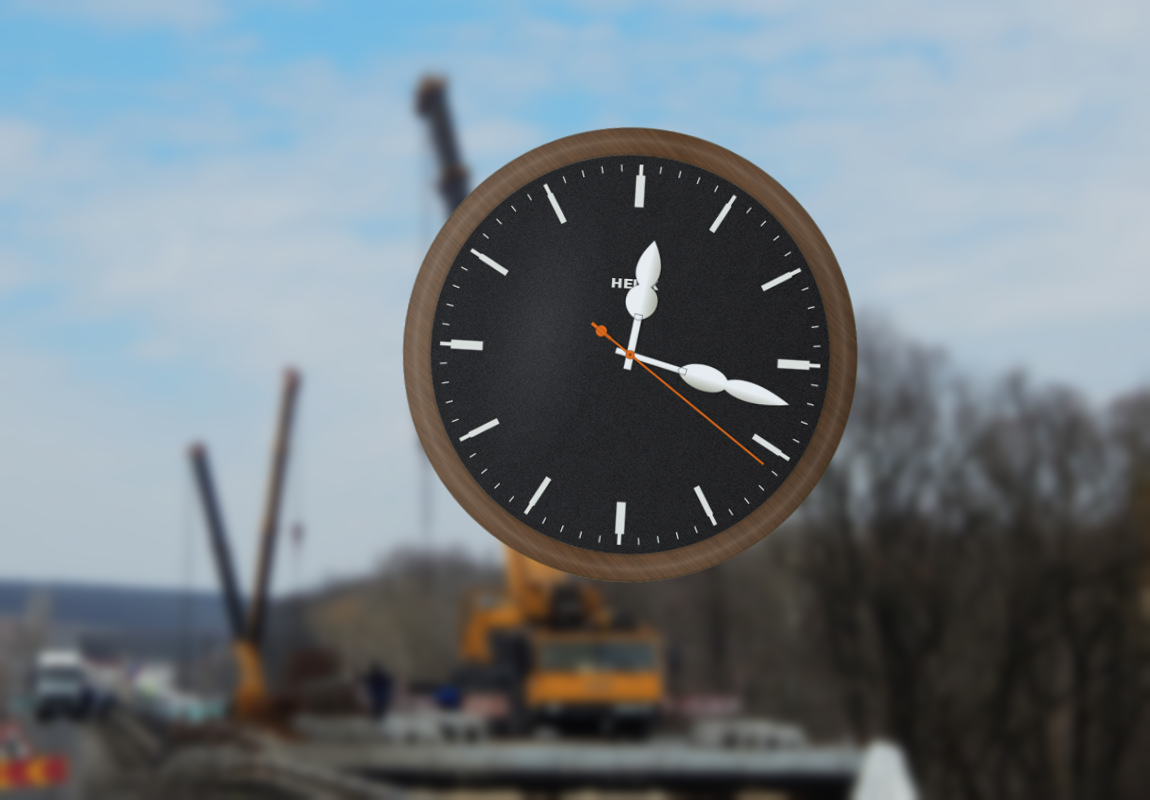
12:17:21
